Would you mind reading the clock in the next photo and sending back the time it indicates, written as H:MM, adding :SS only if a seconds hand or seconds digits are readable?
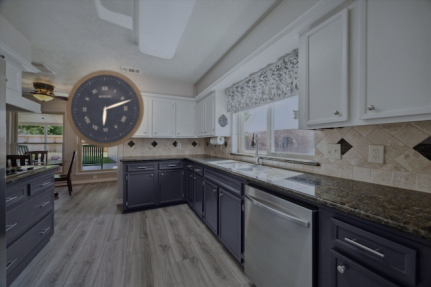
6:12
